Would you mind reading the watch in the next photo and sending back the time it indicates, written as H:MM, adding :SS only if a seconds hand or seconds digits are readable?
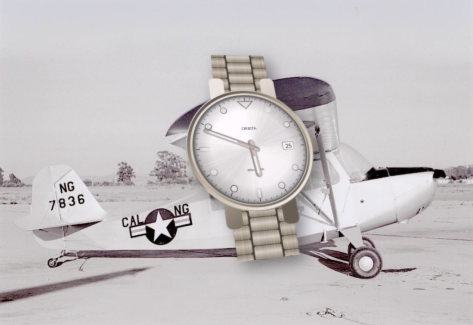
5:49
